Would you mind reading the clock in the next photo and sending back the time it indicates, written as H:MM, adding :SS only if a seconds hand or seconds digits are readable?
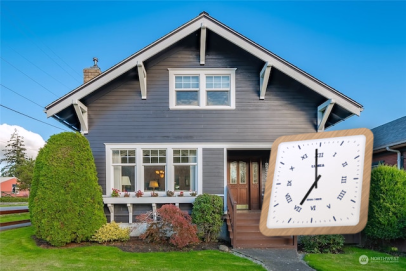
6:59
